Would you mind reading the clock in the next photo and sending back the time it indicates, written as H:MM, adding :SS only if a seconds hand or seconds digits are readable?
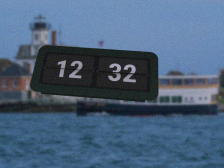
12:32
